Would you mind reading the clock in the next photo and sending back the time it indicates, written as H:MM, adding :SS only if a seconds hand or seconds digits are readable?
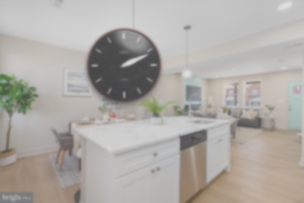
2:11
